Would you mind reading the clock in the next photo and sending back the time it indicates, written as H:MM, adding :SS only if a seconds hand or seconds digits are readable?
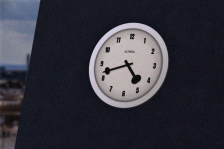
4:42
